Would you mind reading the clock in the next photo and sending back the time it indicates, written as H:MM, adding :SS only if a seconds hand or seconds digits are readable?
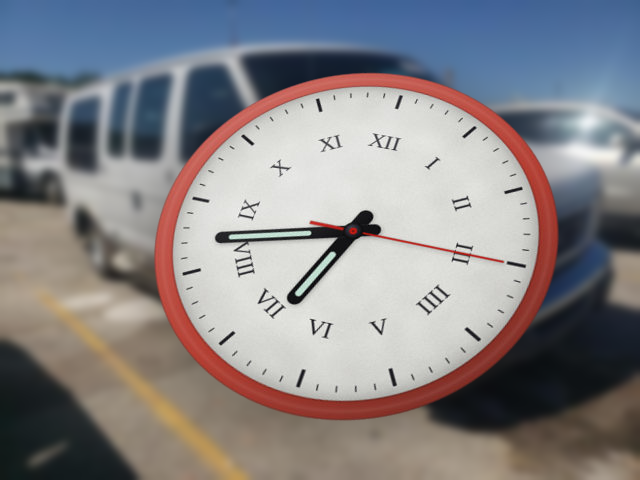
6:42:15
